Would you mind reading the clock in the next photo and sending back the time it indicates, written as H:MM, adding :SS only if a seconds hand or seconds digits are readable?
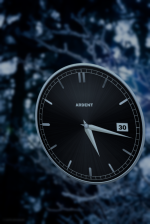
5:17
